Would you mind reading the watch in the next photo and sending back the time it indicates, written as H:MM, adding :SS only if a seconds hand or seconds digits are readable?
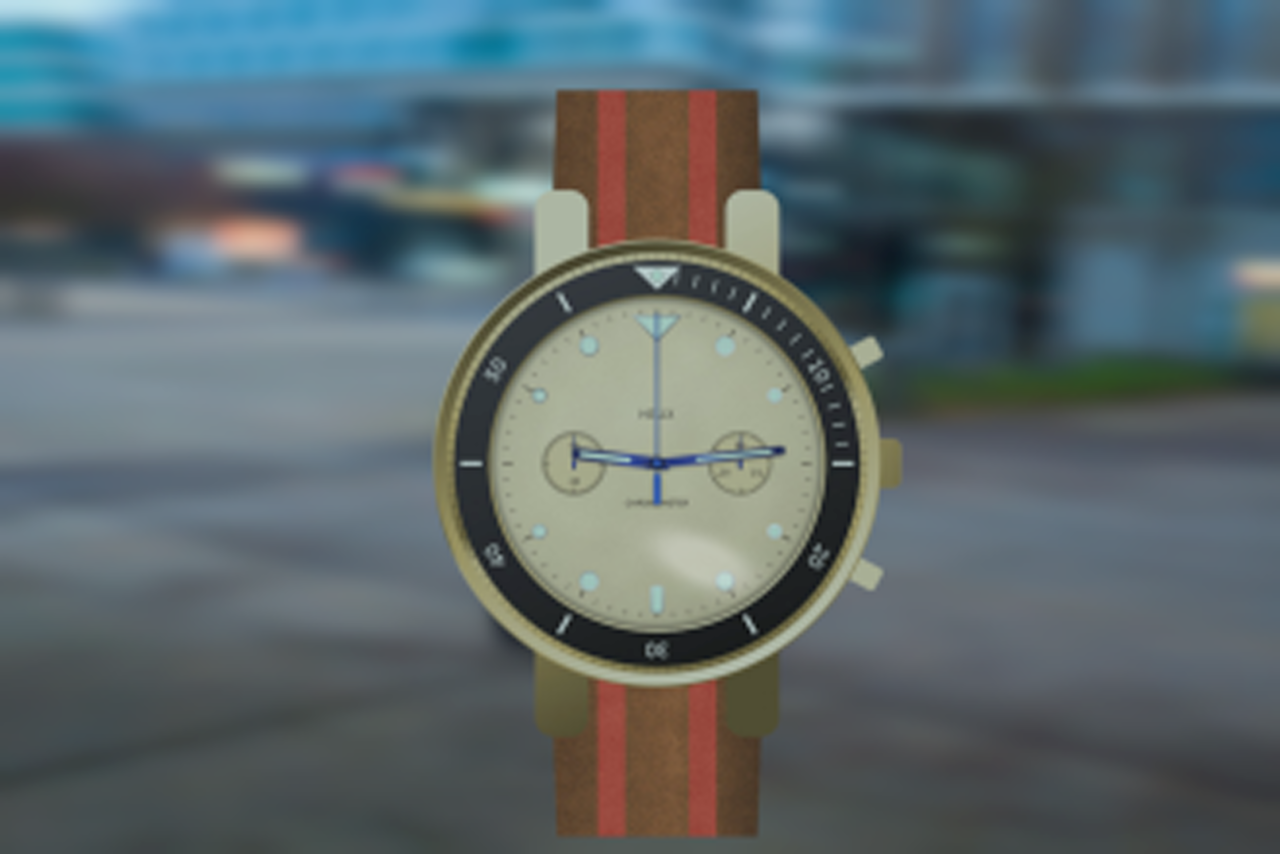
9:14
